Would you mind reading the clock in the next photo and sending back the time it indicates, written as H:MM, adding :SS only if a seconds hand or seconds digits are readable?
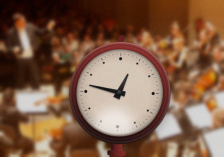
12:47
